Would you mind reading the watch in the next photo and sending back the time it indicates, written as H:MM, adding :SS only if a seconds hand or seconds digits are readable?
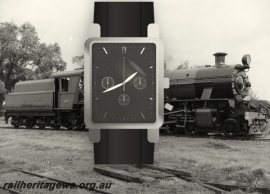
1:41
